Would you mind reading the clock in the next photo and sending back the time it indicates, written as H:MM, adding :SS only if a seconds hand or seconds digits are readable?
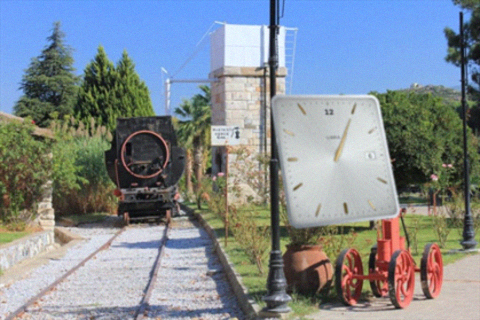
1:05
